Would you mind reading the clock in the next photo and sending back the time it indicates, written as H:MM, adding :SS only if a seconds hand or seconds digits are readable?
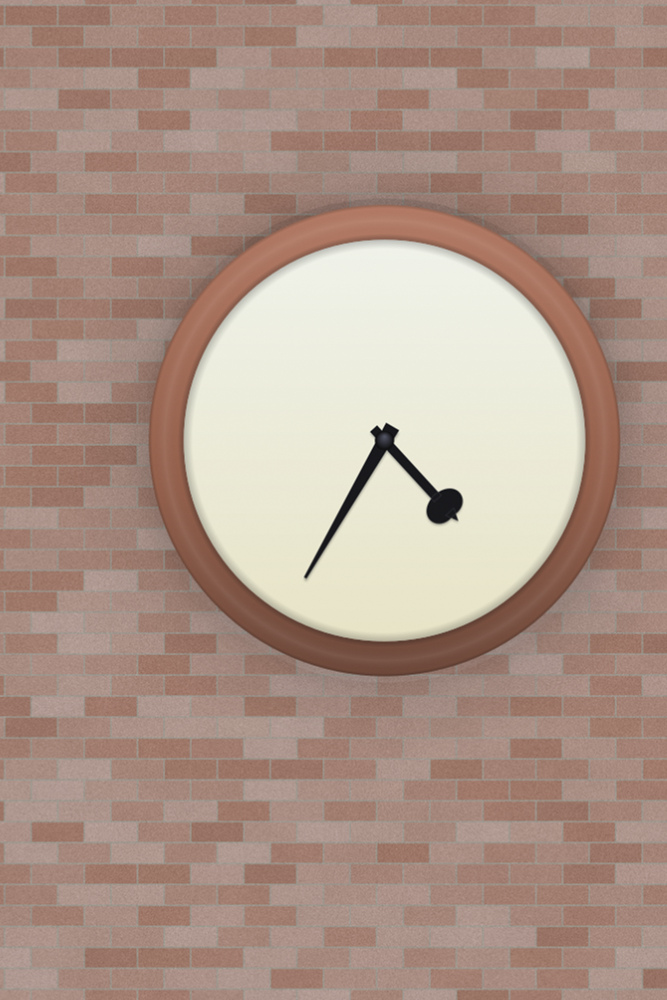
4:35
